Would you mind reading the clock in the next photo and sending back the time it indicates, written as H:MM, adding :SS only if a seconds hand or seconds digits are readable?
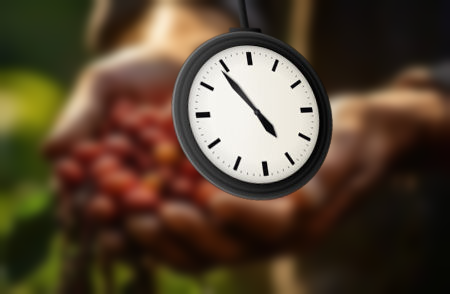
4:54
